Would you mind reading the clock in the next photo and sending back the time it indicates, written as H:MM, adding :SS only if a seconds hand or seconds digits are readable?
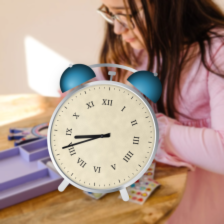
8:41
